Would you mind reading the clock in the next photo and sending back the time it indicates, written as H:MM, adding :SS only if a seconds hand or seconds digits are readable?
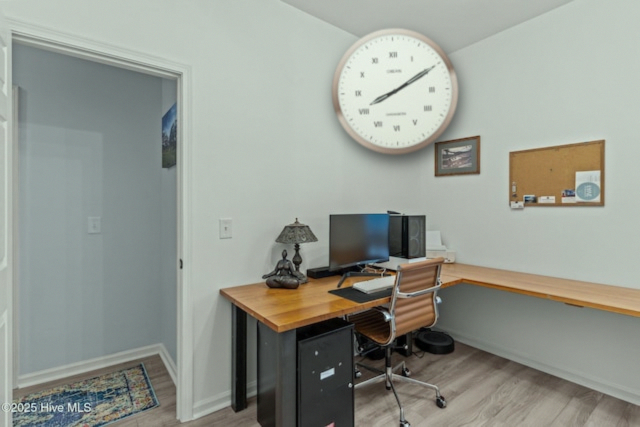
8:10
